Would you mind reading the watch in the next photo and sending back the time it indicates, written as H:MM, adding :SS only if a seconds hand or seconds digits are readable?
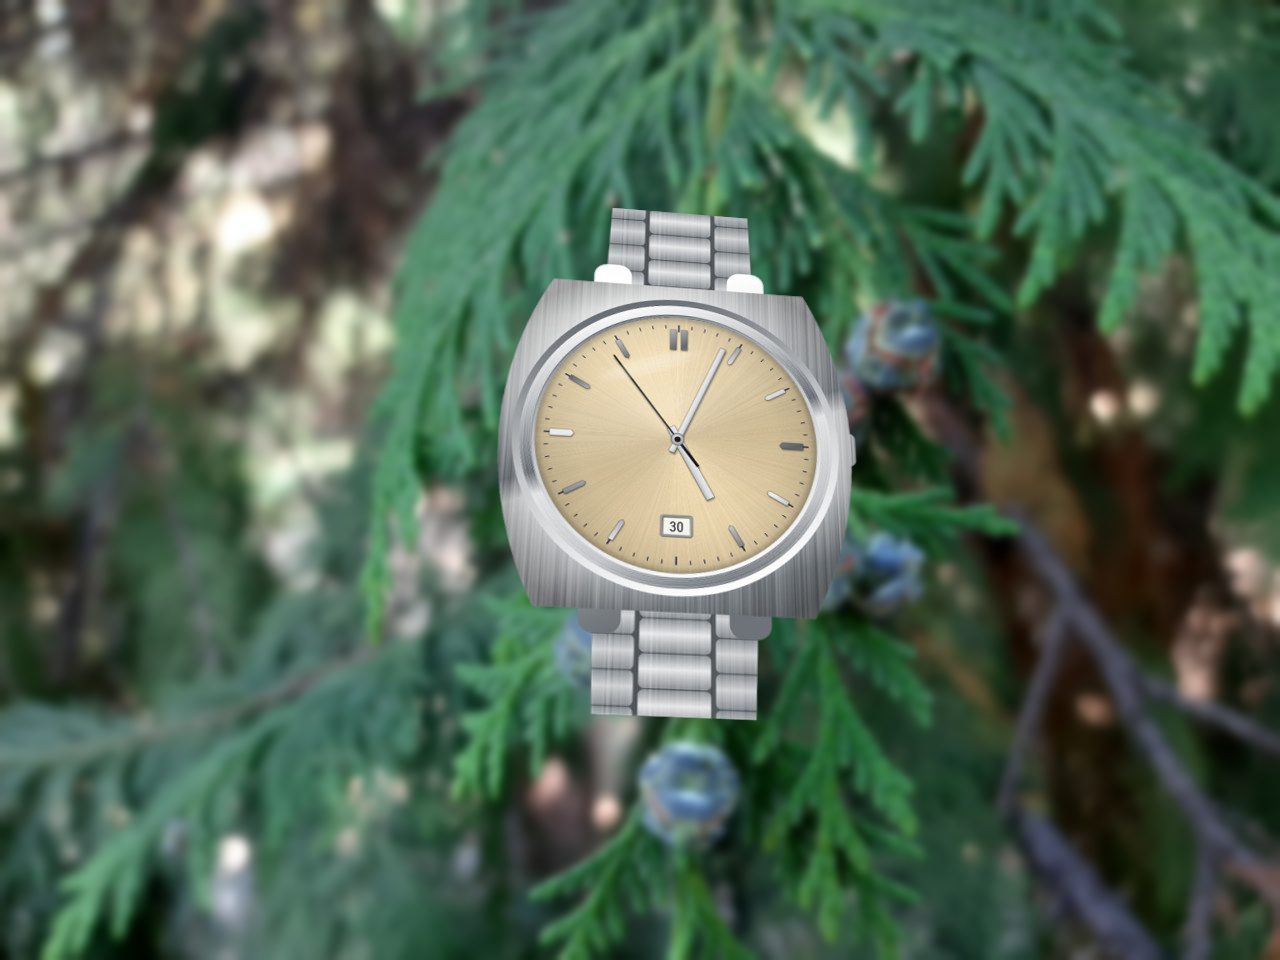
5:03:54
